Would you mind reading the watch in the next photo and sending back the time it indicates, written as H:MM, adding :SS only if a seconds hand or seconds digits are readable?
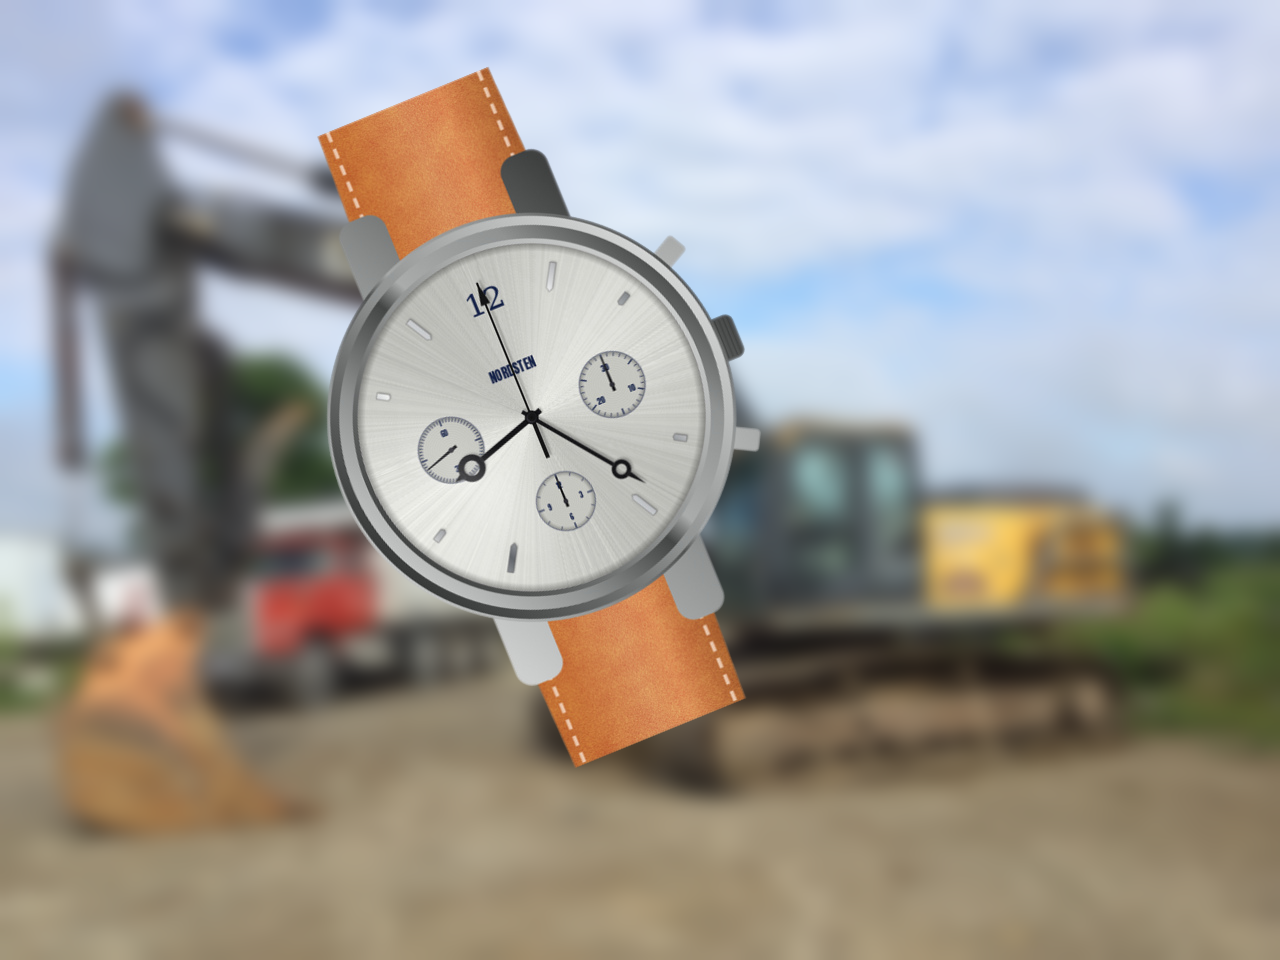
8:23:42
